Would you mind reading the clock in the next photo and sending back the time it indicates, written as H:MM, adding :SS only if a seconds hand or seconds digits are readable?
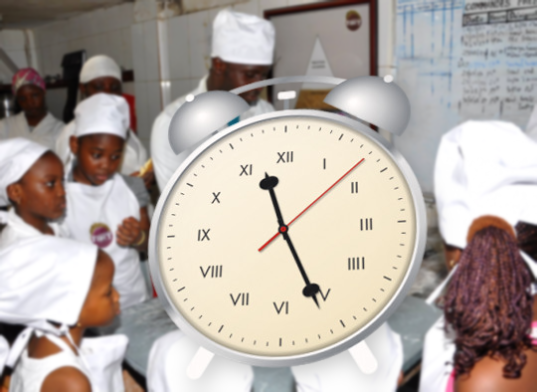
11:26:08
